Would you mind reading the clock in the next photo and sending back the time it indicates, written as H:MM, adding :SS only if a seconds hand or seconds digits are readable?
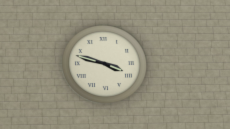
3:48
